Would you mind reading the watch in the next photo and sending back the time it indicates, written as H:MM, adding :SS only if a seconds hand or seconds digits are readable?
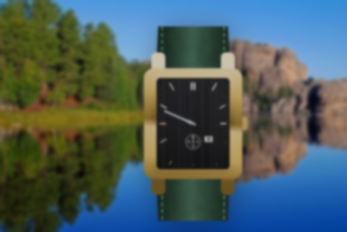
9:49
